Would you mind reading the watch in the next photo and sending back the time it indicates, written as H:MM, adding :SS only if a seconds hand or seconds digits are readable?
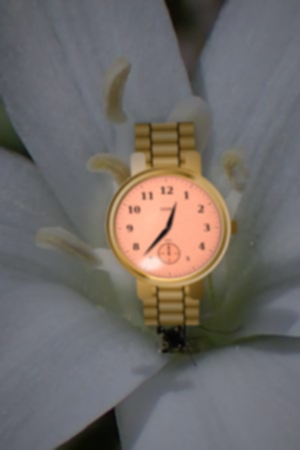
12:37
